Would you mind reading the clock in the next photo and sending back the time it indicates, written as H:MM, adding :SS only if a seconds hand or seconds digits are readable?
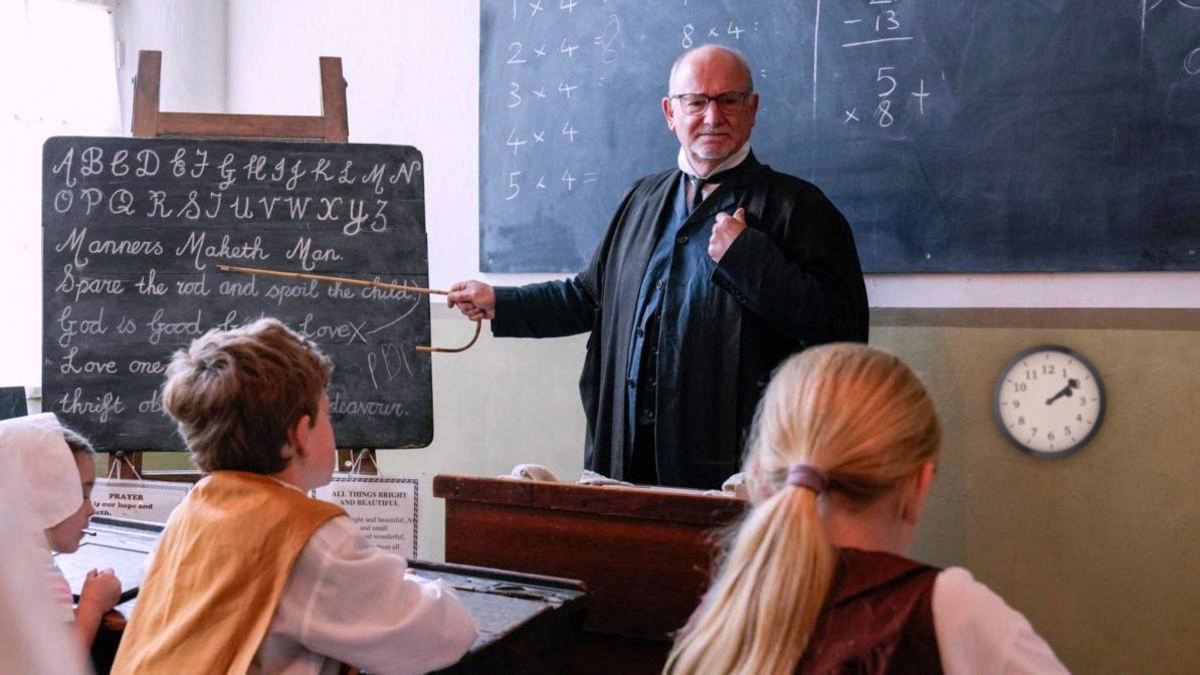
2:09
